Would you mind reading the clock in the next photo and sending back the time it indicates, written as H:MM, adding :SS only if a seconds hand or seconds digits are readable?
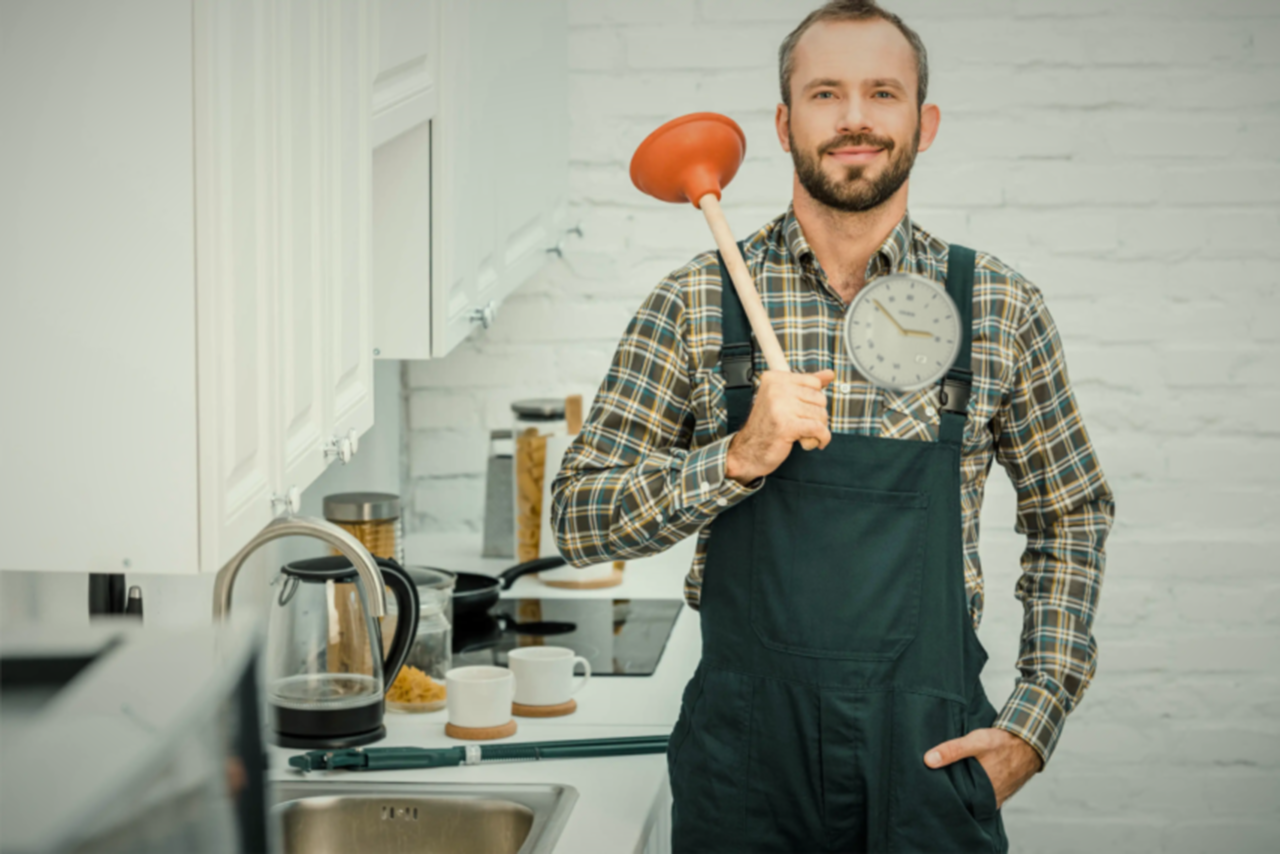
2:51
